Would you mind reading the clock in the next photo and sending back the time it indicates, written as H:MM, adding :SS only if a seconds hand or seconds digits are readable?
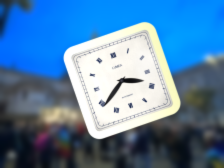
3:39
